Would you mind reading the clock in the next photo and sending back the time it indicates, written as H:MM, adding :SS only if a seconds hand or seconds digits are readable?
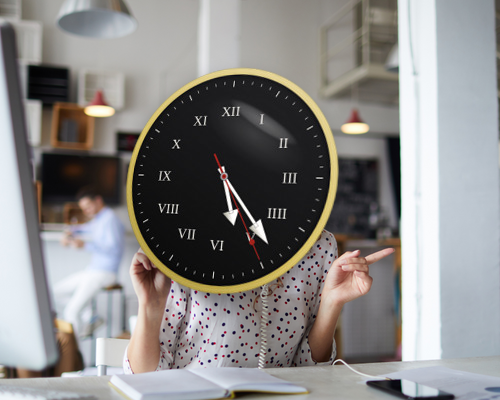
5:23:25
